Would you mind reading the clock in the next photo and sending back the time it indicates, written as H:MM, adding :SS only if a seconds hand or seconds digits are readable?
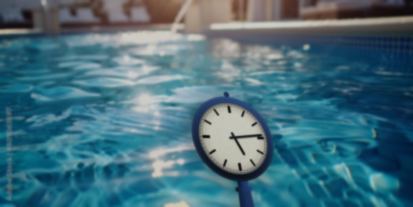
5:14
